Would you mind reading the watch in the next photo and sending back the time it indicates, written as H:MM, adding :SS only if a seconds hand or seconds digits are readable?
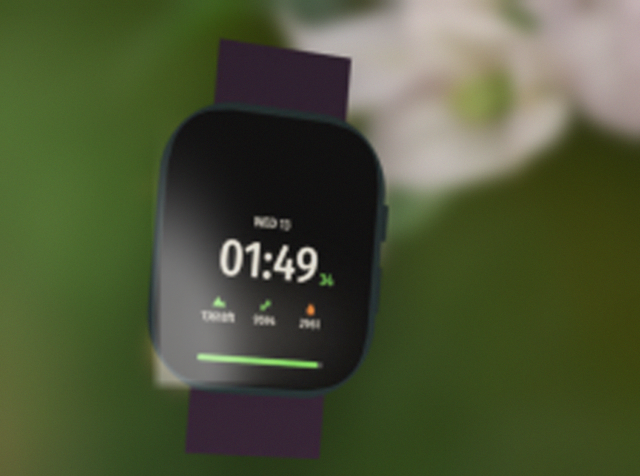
1:49
